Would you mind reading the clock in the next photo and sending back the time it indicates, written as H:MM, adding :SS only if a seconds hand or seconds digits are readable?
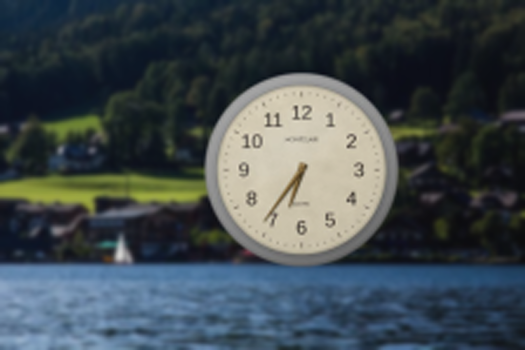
6:36
